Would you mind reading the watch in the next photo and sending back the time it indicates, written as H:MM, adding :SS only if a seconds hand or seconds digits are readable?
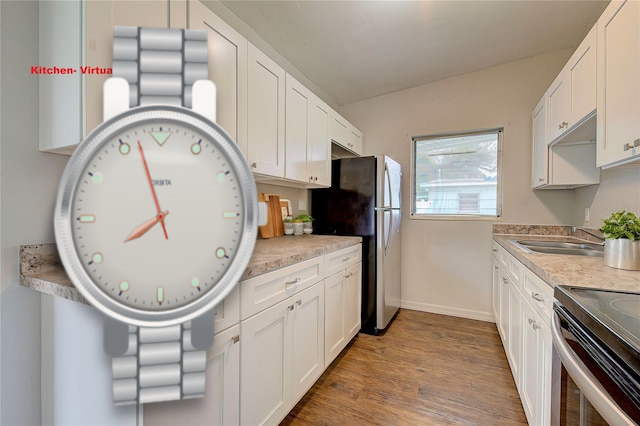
7:56:57
